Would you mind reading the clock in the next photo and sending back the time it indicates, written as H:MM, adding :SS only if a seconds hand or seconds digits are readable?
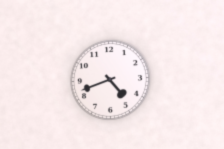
4:42
